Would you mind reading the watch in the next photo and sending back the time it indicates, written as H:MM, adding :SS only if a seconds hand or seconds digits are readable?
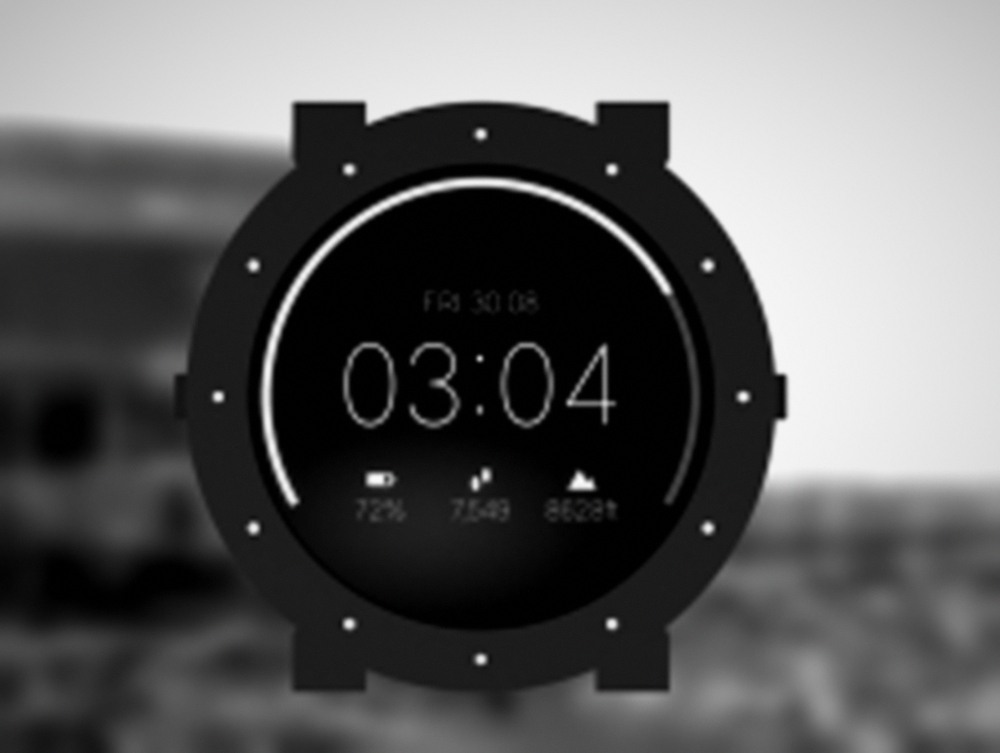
3:04
